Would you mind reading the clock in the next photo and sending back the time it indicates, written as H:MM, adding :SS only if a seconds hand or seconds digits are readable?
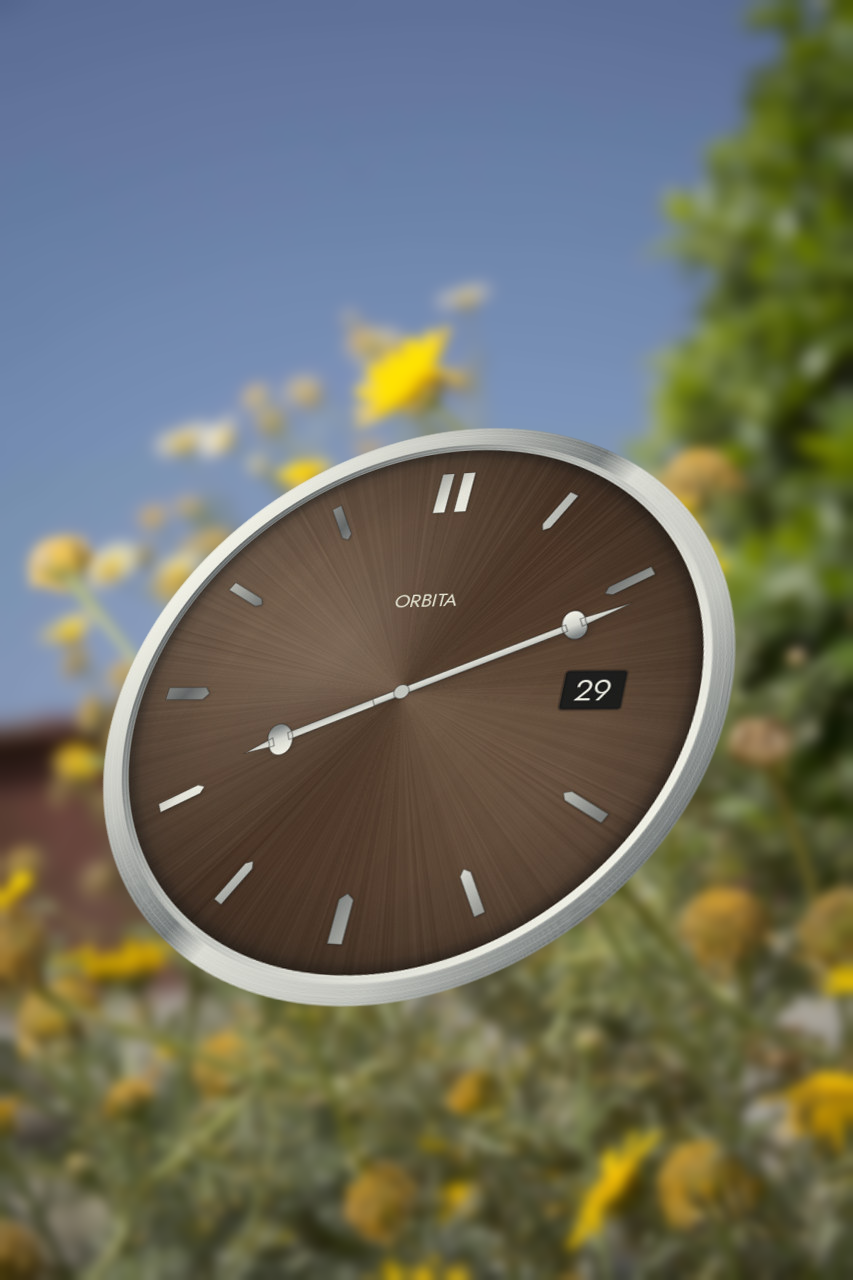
8:11
